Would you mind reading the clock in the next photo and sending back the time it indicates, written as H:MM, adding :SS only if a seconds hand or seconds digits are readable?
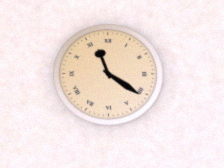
11:21
